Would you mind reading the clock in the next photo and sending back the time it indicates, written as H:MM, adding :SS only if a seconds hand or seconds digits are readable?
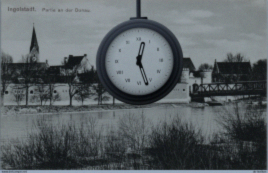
12:27
